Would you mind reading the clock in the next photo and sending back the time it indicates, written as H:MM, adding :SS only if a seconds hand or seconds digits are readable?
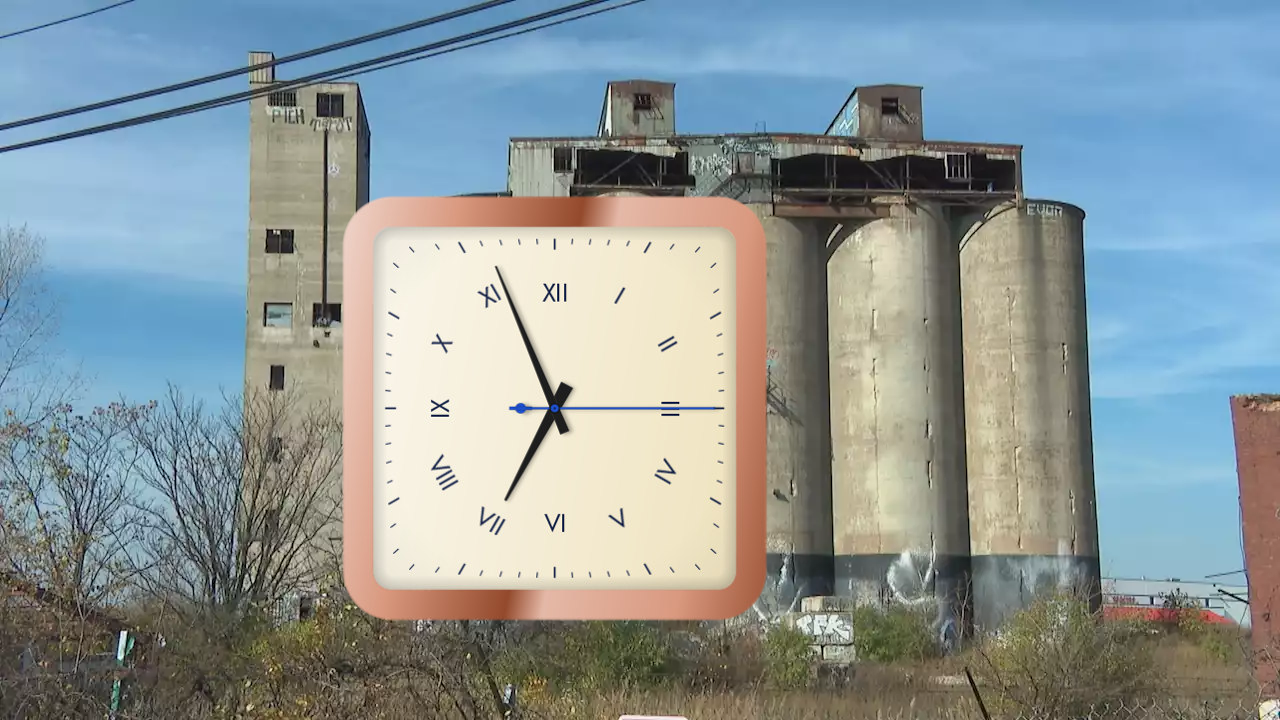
6:56:15
